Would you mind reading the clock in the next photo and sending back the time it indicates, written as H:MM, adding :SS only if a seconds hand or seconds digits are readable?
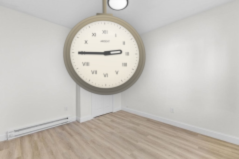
2:45
